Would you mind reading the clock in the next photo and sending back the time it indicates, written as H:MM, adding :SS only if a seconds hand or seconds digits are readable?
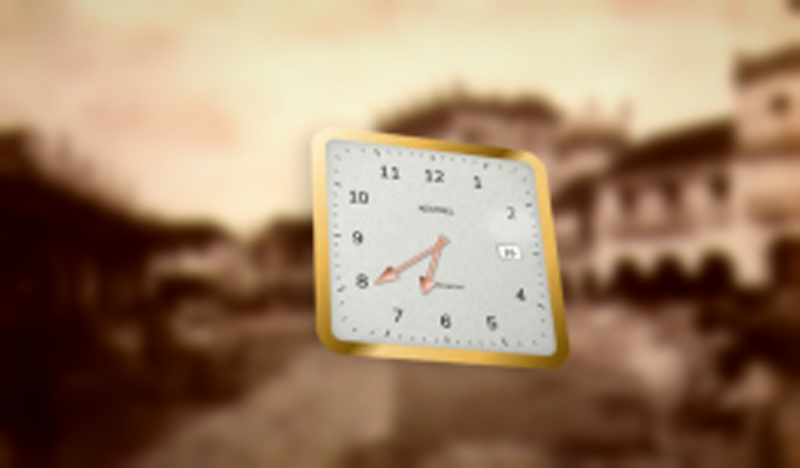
6:39
